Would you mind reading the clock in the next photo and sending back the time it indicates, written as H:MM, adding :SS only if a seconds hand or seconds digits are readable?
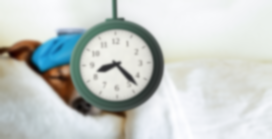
8:23
